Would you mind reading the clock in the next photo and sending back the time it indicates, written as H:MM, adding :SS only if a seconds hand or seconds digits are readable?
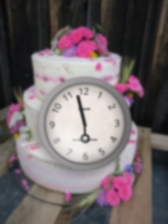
5:58
